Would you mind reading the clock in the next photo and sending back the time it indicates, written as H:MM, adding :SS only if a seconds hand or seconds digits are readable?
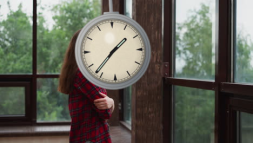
1:37
